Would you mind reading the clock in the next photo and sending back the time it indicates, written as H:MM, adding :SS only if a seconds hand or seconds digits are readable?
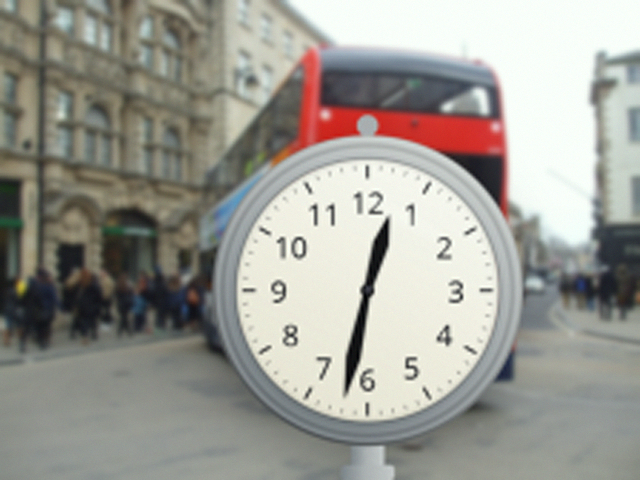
12:32
